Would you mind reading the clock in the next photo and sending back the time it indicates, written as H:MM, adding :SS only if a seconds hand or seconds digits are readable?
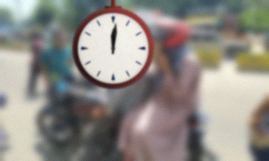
12:01
